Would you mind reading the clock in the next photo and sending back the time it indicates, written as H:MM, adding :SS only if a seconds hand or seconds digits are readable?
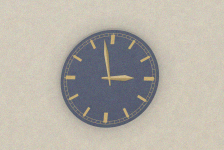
2:58
